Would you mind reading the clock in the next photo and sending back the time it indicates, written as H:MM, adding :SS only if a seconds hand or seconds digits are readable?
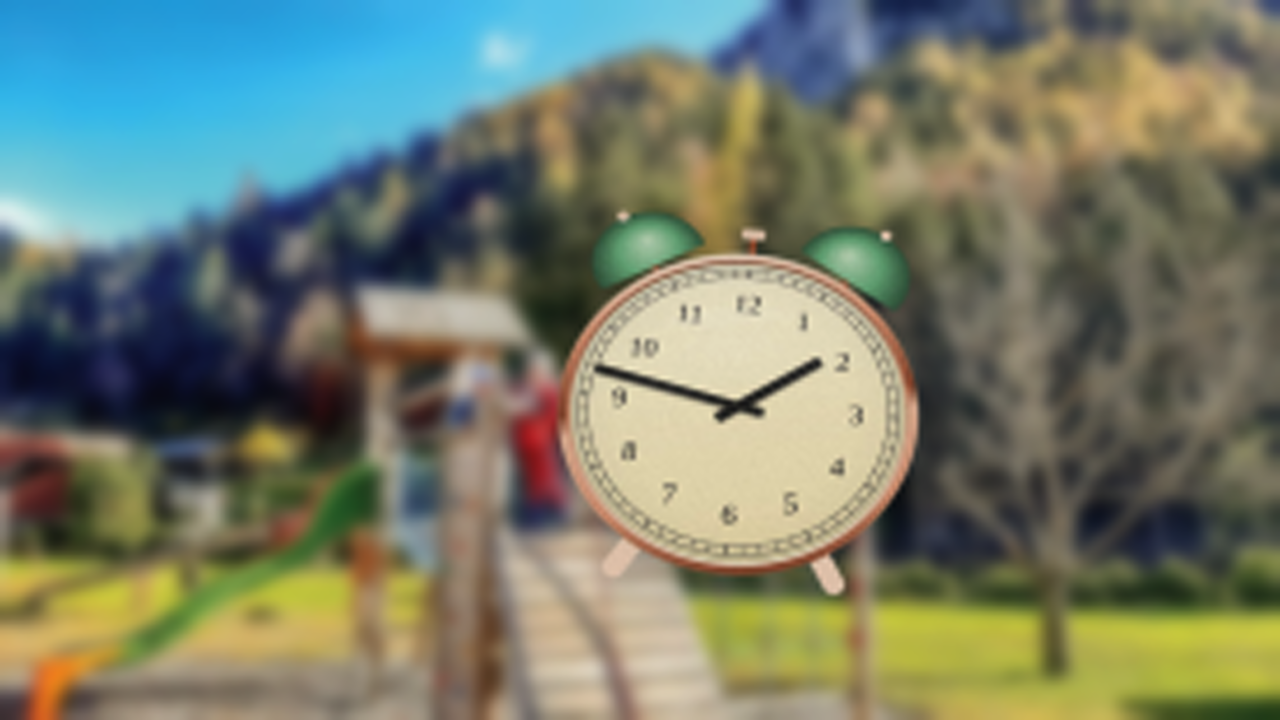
1:47
